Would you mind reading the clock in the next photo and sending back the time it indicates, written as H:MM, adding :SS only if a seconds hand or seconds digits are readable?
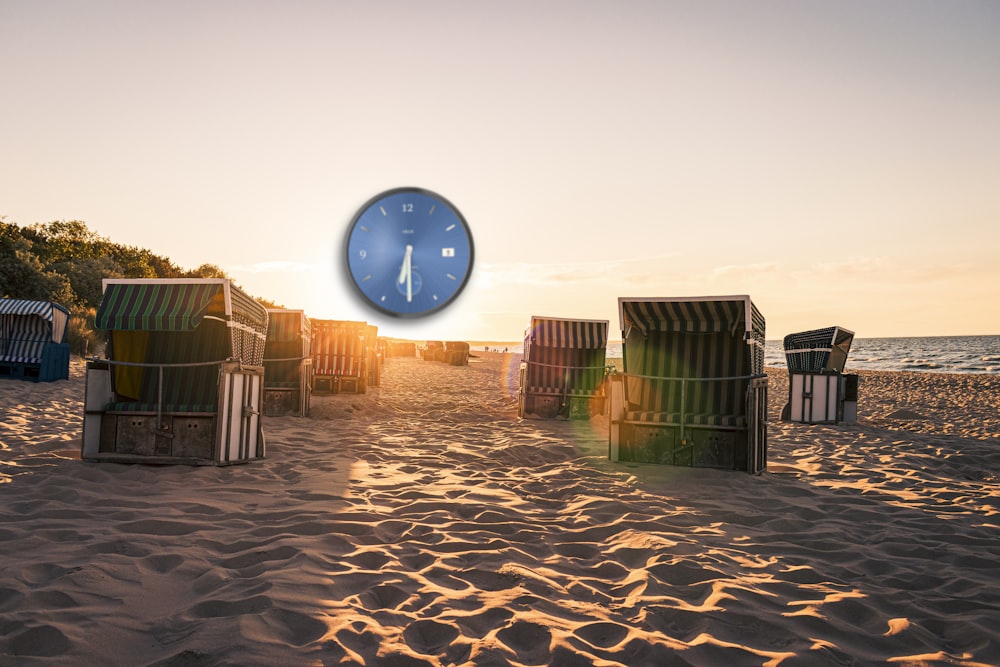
6:30
